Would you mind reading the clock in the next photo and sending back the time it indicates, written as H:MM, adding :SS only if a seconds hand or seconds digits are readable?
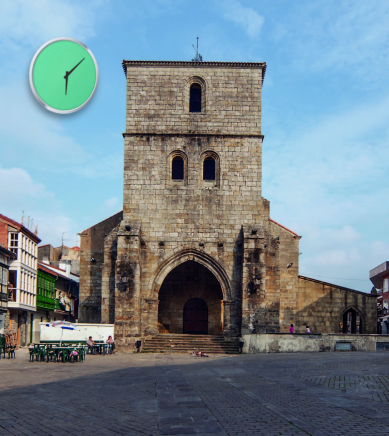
6:08
